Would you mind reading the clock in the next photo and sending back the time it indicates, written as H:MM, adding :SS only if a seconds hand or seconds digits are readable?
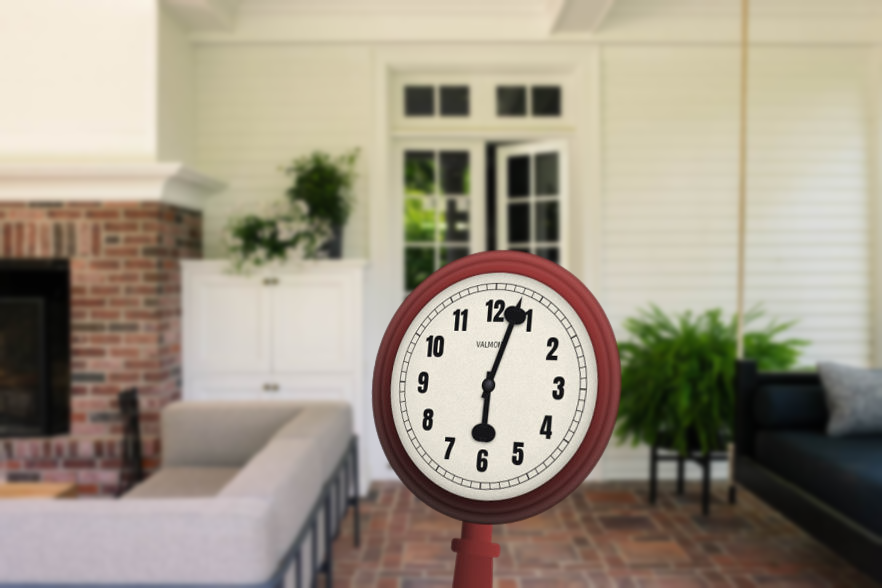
6:03
